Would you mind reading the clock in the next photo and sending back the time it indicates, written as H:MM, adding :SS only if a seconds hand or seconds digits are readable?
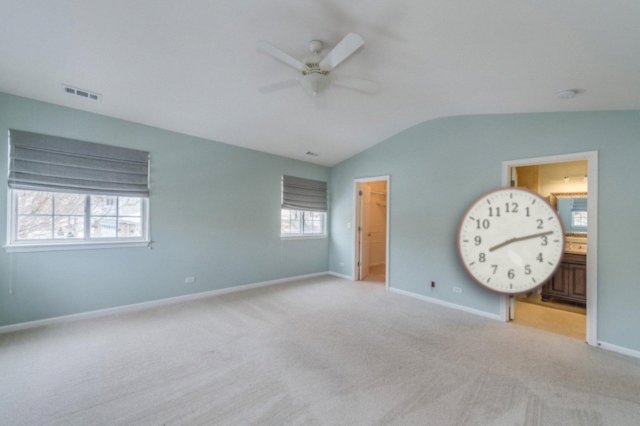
8:13
